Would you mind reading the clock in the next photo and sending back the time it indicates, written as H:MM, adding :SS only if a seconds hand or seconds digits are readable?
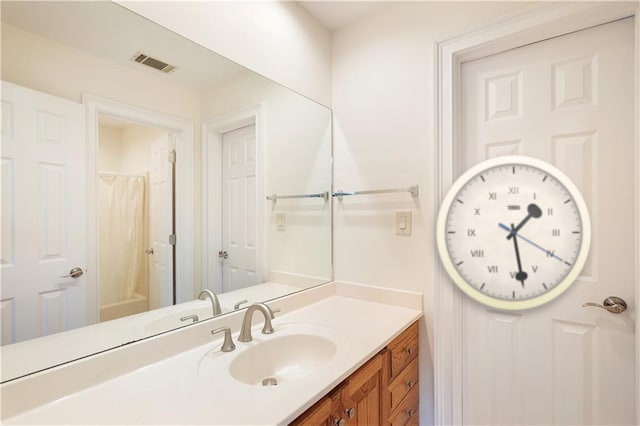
1:28:20
